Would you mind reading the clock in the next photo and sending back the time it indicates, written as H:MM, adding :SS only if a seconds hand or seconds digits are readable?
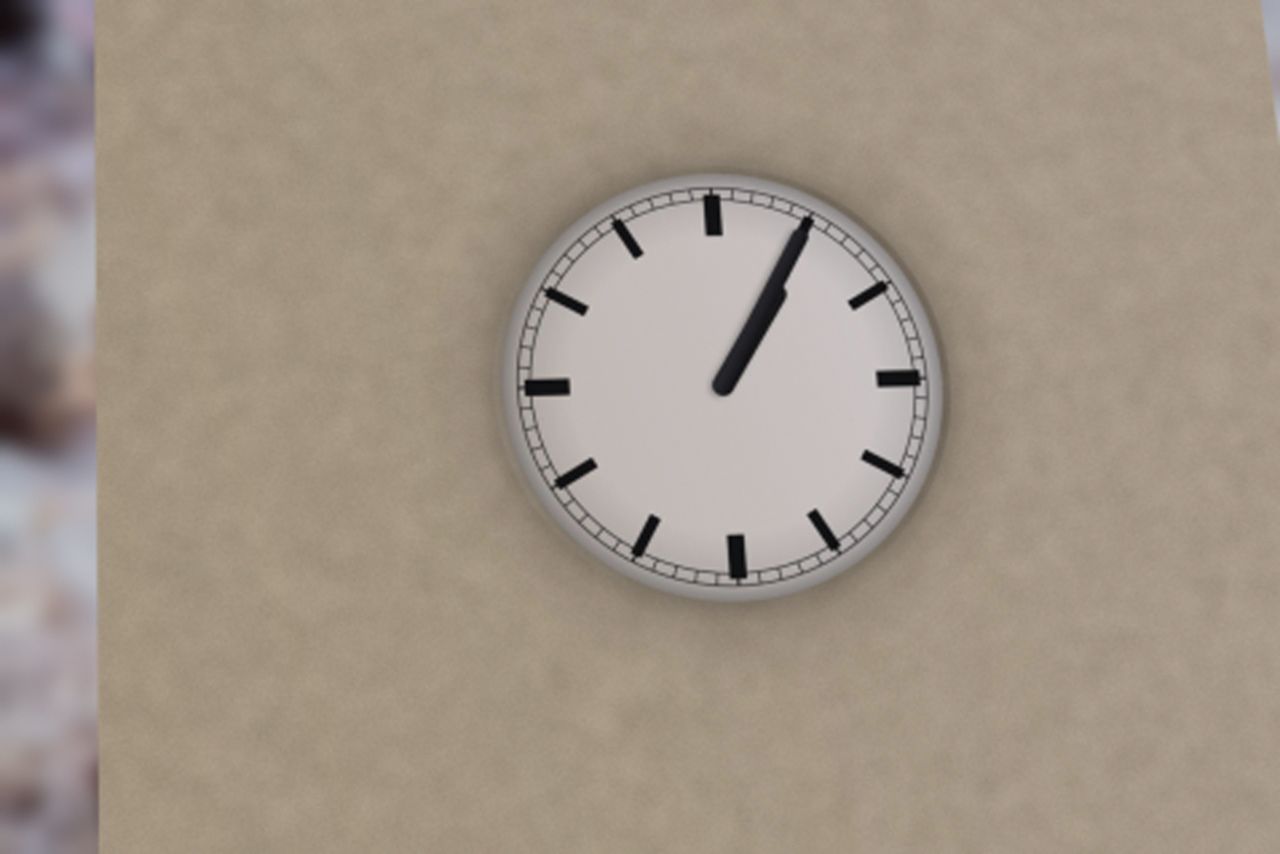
1:05
